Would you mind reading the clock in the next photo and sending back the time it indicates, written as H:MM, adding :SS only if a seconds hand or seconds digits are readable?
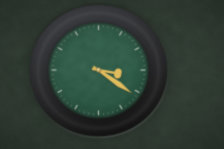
3:21
